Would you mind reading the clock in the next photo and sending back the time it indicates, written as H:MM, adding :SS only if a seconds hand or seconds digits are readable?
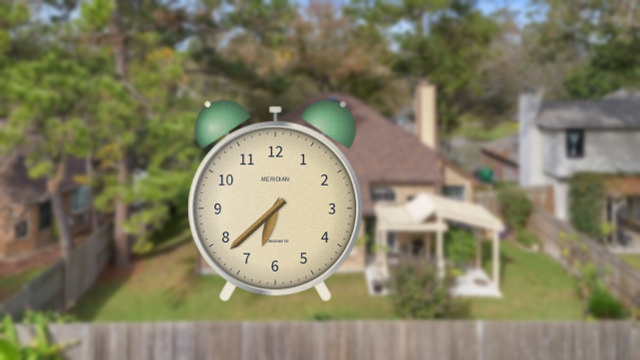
6:38
